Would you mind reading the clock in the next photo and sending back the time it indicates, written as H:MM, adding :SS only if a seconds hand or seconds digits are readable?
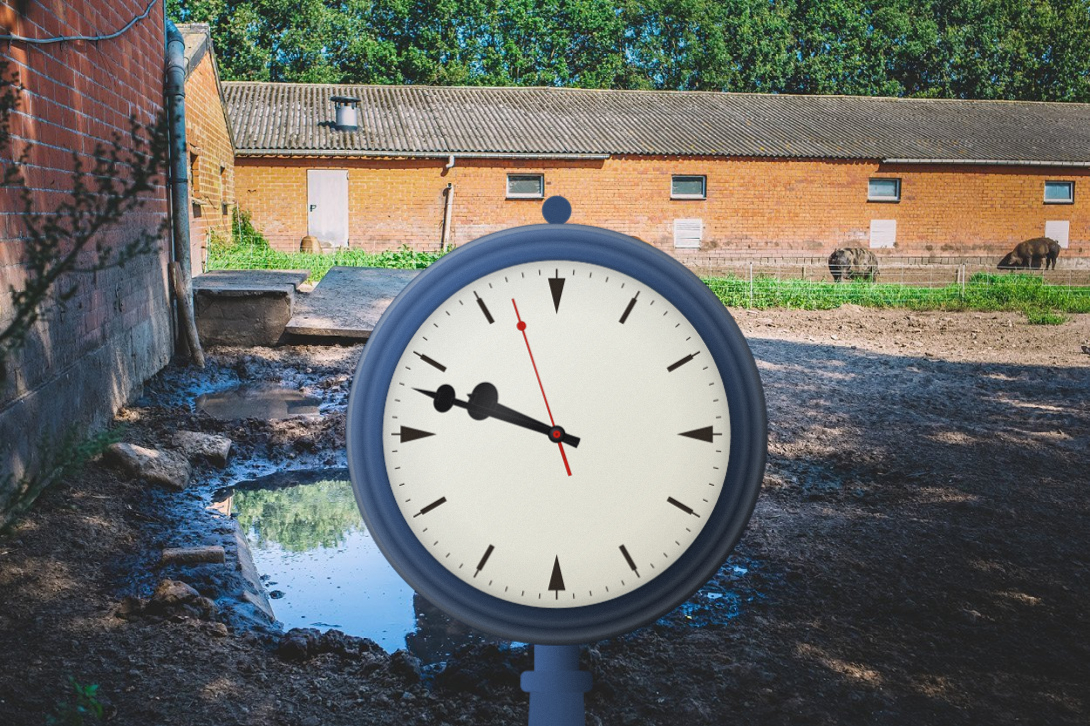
9:47:57
